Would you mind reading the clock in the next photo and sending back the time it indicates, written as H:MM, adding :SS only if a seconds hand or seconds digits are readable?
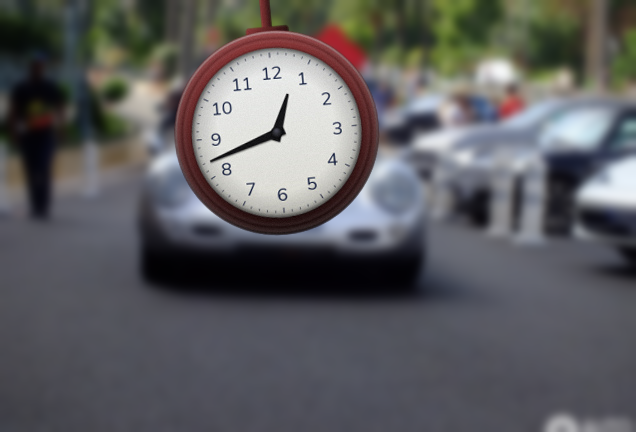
12:42
